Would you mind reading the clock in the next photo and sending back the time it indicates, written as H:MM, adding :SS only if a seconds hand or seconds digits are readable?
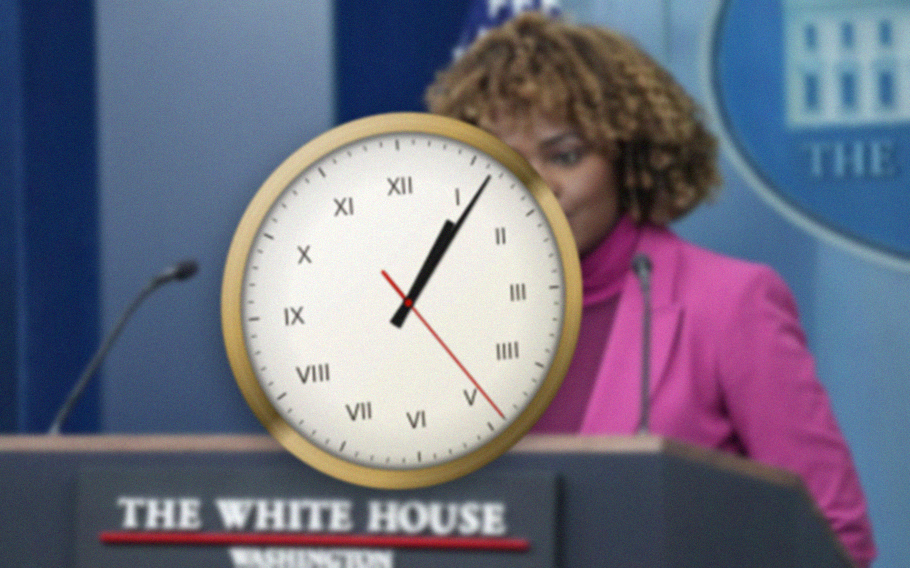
1:06:24
